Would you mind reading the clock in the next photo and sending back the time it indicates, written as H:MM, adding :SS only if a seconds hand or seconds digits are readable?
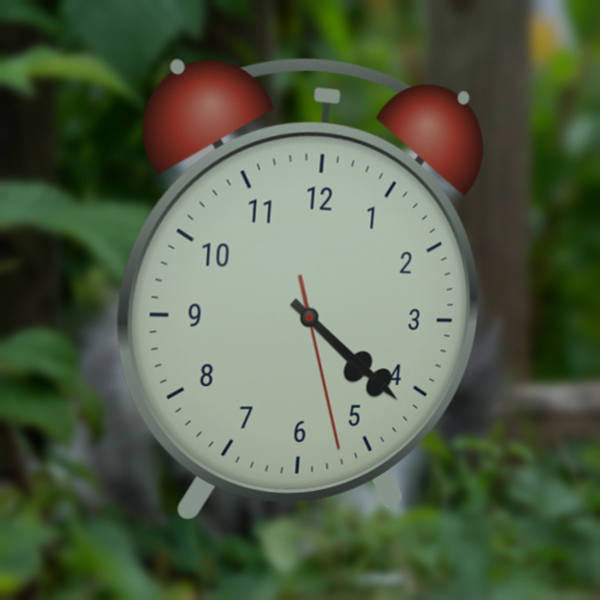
4:21:27
